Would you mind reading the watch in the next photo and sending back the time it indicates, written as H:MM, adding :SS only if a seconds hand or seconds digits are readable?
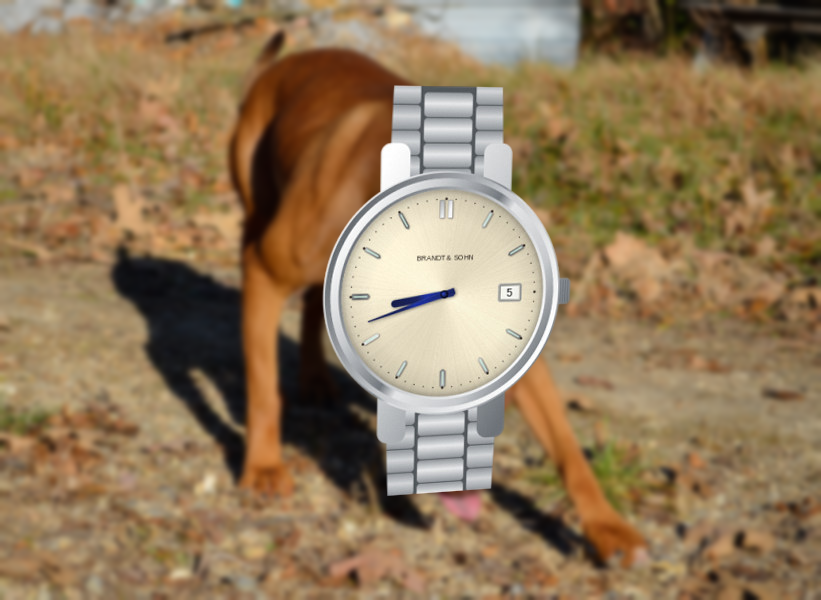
8:42
